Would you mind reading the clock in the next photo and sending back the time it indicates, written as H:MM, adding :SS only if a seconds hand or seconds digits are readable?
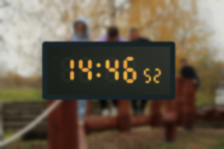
14:46:52
